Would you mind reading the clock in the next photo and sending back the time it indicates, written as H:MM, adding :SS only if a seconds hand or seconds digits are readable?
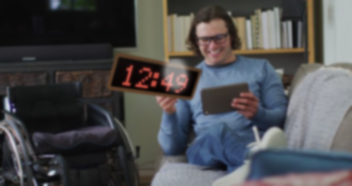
12:49
